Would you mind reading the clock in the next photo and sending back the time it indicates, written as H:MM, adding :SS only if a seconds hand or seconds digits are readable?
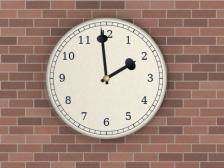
1:59
